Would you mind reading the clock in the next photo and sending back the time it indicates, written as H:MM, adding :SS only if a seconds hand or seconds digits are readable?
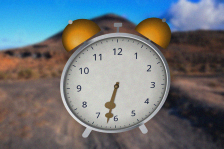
6:32
